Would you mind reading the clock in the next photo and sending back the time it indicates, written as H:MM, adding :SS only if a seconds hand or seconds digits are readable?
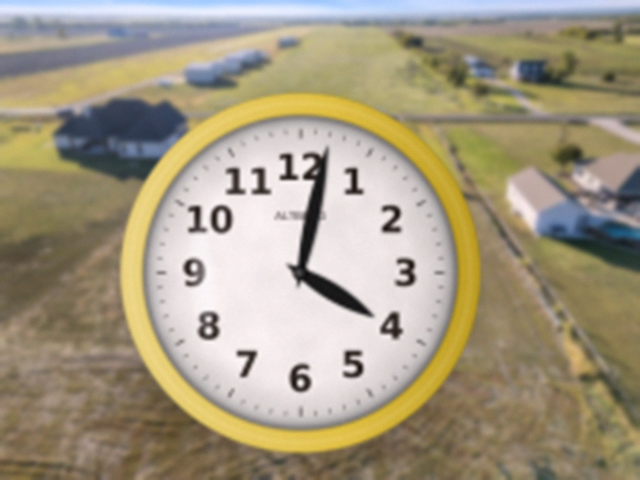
4:02
